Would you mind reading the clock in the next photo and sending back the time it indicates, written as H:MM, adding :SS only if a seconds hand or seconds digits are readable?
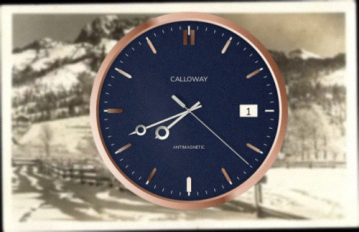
7:41:22
